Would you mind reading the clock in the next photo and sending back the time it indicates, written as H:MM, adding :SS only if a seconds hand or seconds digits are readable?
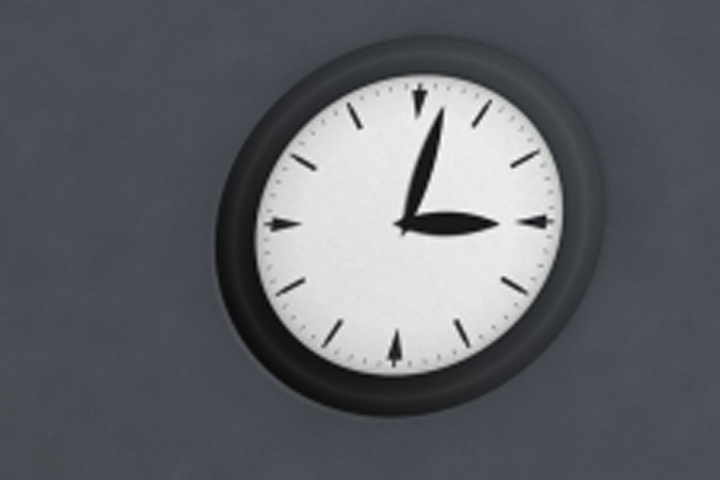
3:02
